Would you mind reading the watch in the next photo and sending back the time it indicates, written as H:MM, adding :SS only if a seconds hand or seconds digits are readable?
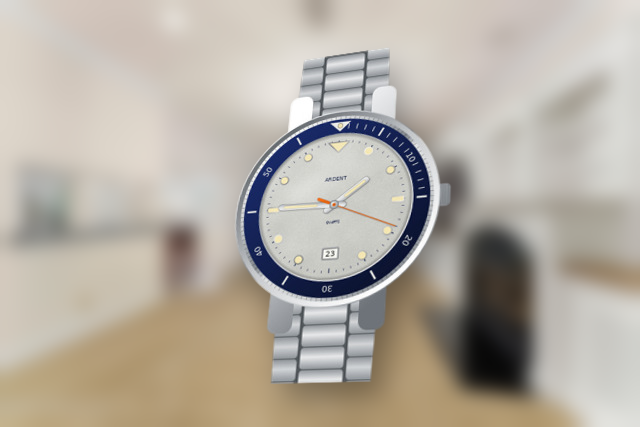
1:45:19
